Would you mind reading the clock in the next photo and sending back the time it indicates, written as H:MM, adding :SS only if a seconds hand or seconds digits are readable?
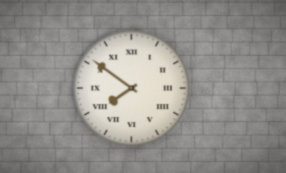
7:51
